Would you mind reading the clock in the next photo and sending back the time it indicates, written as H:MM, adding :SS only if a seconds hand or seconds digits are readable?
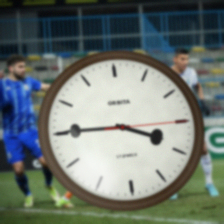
3:45:15
